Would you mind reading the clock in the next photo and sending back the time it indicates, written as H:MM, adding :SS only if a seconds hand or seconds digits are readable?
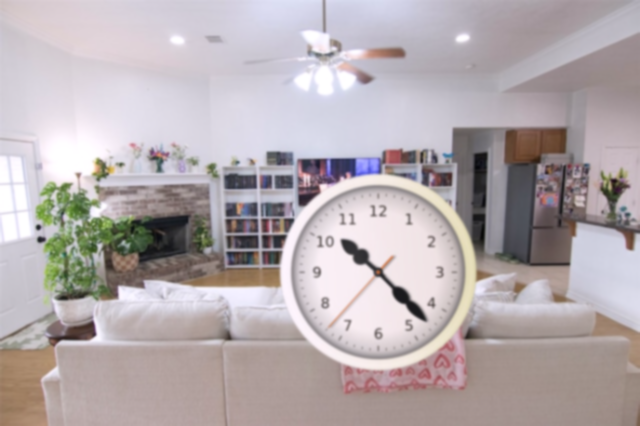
10:22:37
